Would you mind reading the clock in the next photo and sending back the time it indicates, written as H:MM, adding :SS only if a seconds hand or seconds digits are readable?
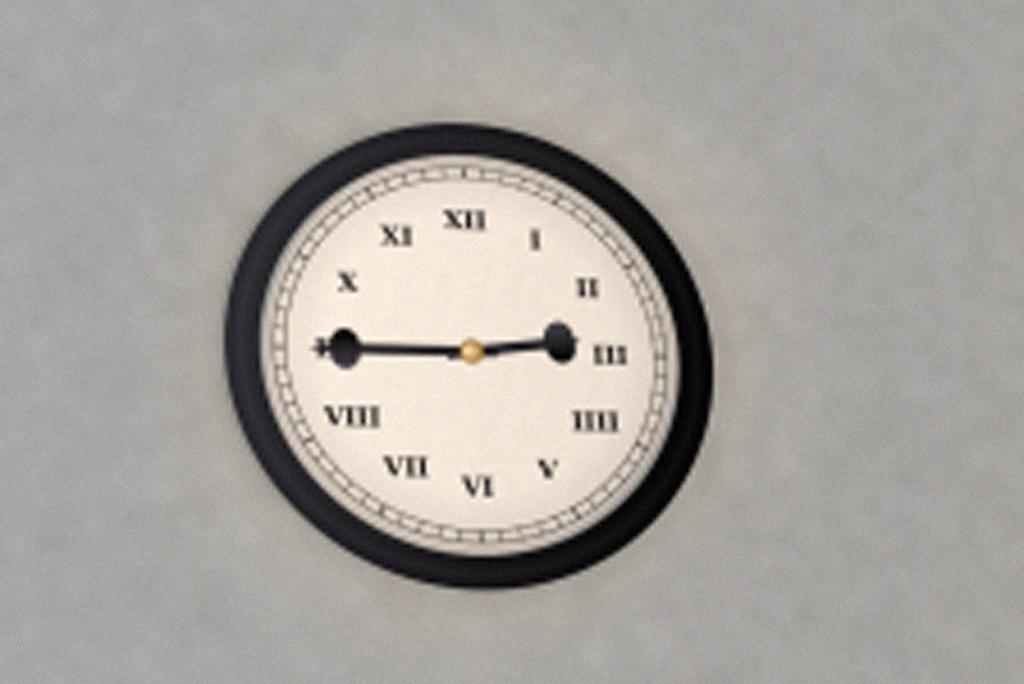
2:45
